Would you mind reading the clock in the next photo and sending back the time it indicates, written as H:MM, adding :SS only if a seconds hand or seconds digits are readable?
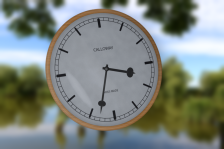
3:33
